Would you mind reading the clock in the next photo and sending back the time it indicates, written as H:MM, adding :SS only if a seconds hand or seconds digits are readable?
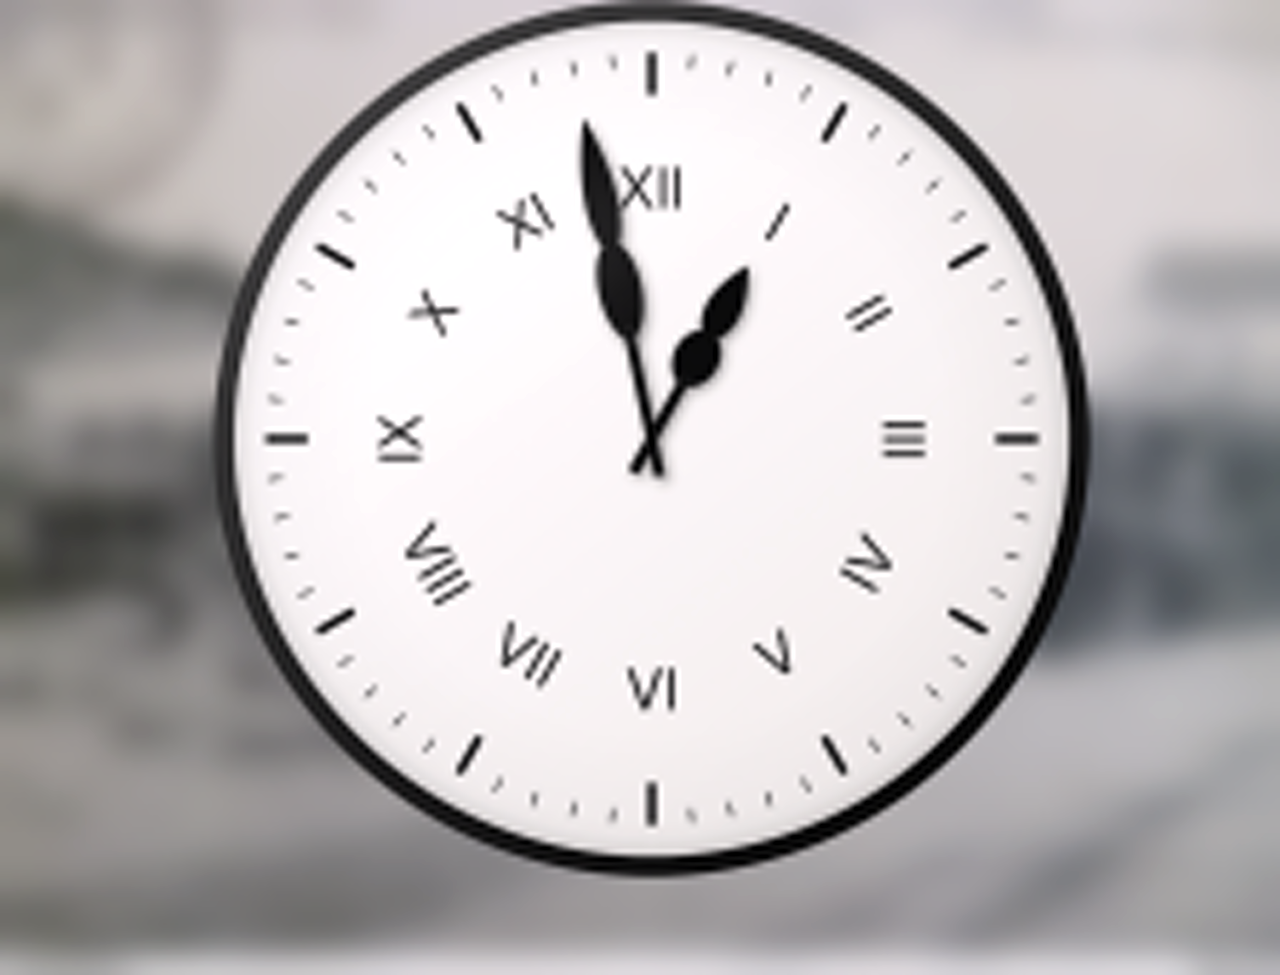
12:58
